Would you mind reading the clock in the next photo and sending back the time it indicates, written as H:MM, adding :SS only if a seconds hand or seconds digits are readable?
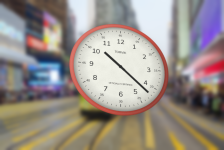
10:22
